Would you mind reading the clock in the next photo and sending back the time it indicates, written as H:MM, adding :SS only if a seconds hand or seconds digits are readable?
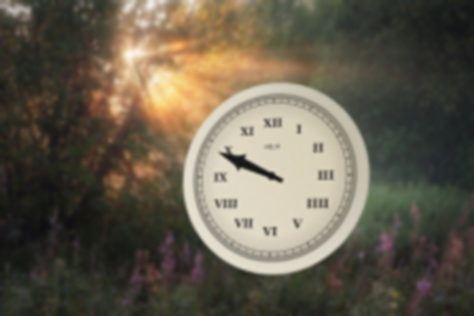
9:49
